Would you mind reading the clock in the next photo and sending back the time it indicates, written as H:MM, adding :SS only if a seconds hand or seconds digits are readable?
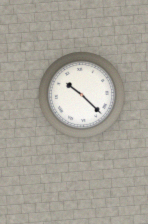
10:23
